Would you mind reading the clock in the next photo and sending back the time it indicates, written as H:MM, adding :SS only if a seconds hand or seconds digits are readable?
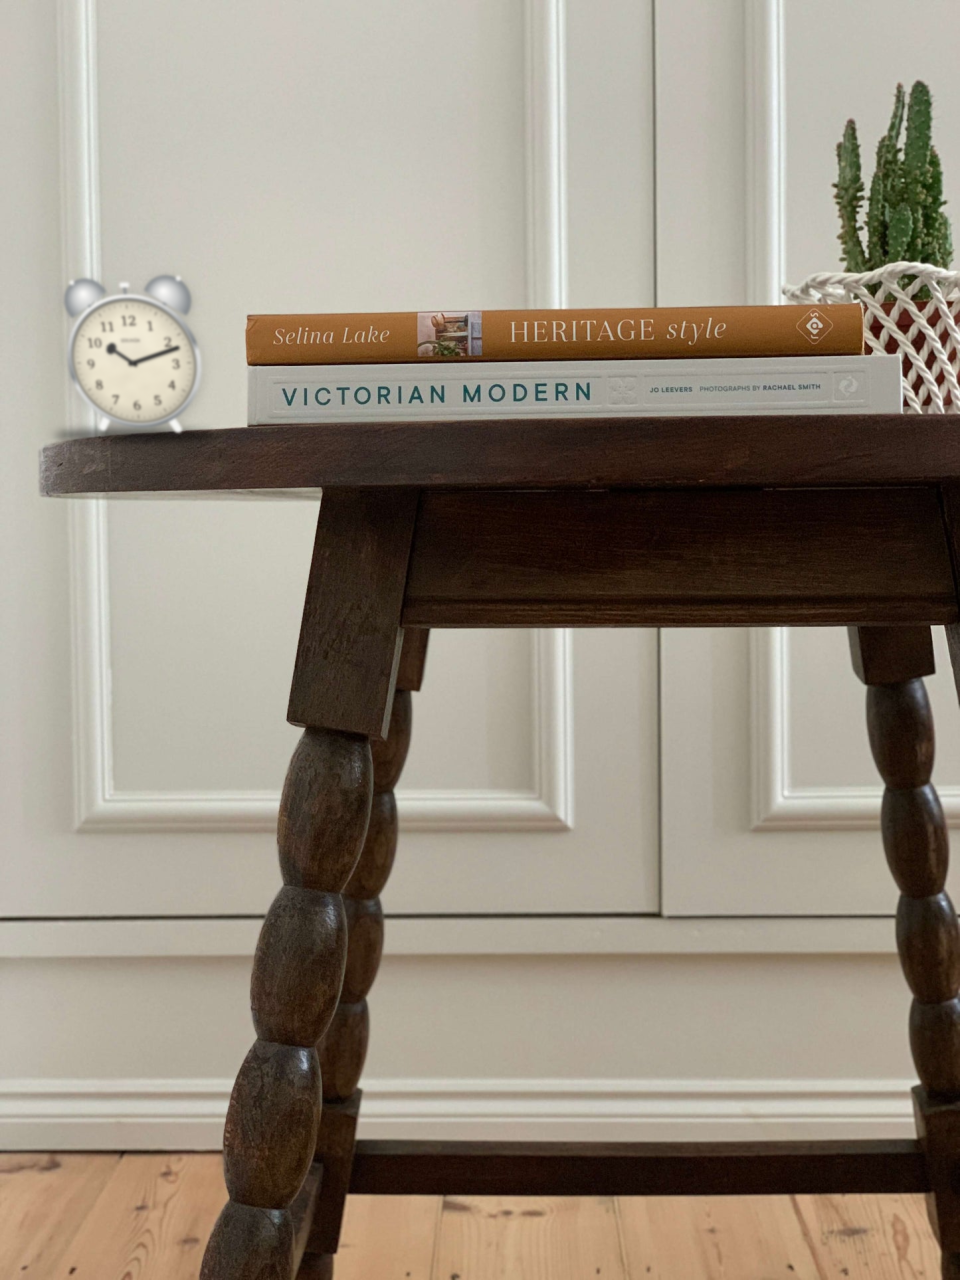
10:12
